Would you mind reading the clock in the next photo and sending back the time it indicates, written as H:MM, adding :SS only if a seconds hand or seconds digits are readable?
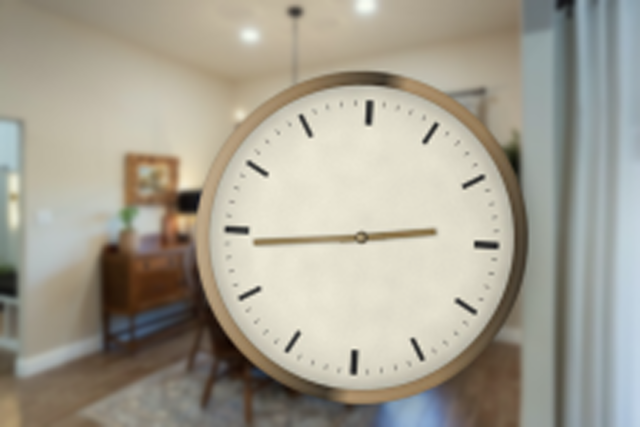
2:44
